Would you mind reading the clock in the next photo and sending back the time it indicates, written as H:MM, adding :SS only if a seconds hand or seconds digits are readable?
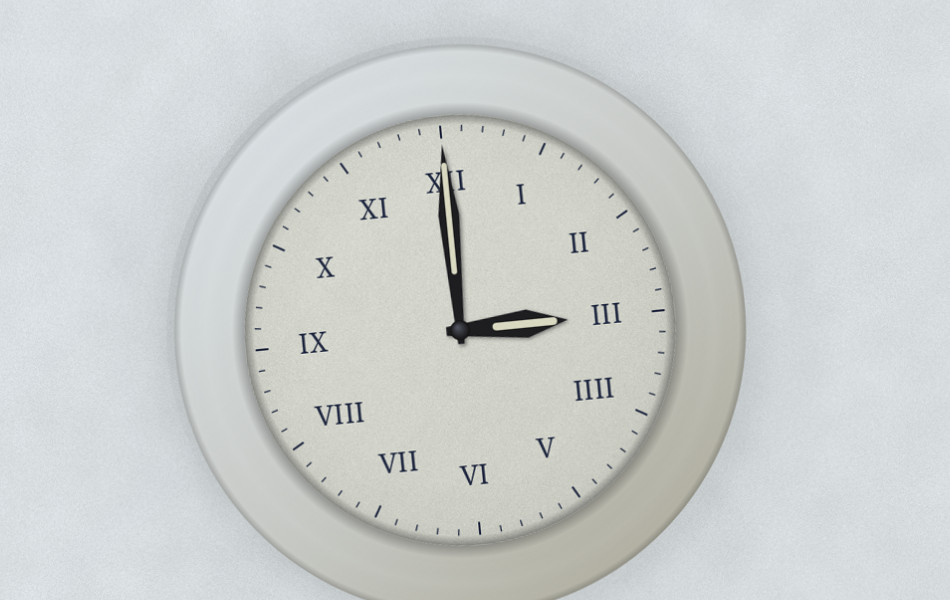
3:00
